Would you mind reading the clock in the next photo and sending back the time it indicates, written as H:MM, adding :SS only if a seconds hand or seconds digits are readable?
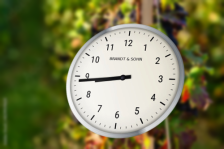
8:44
